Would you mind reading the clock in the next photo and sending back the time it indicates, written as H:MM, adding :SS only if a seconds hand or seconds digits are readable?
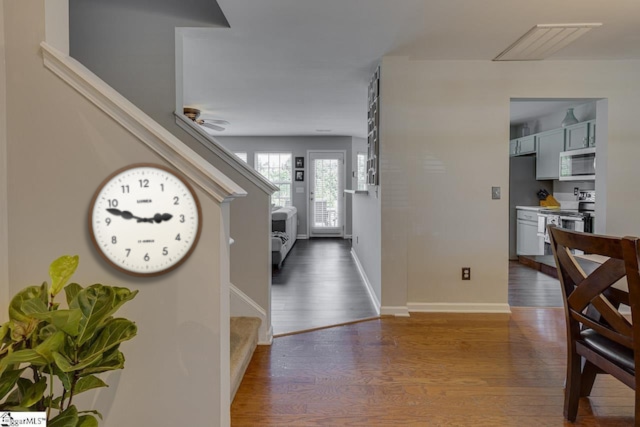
2:48
